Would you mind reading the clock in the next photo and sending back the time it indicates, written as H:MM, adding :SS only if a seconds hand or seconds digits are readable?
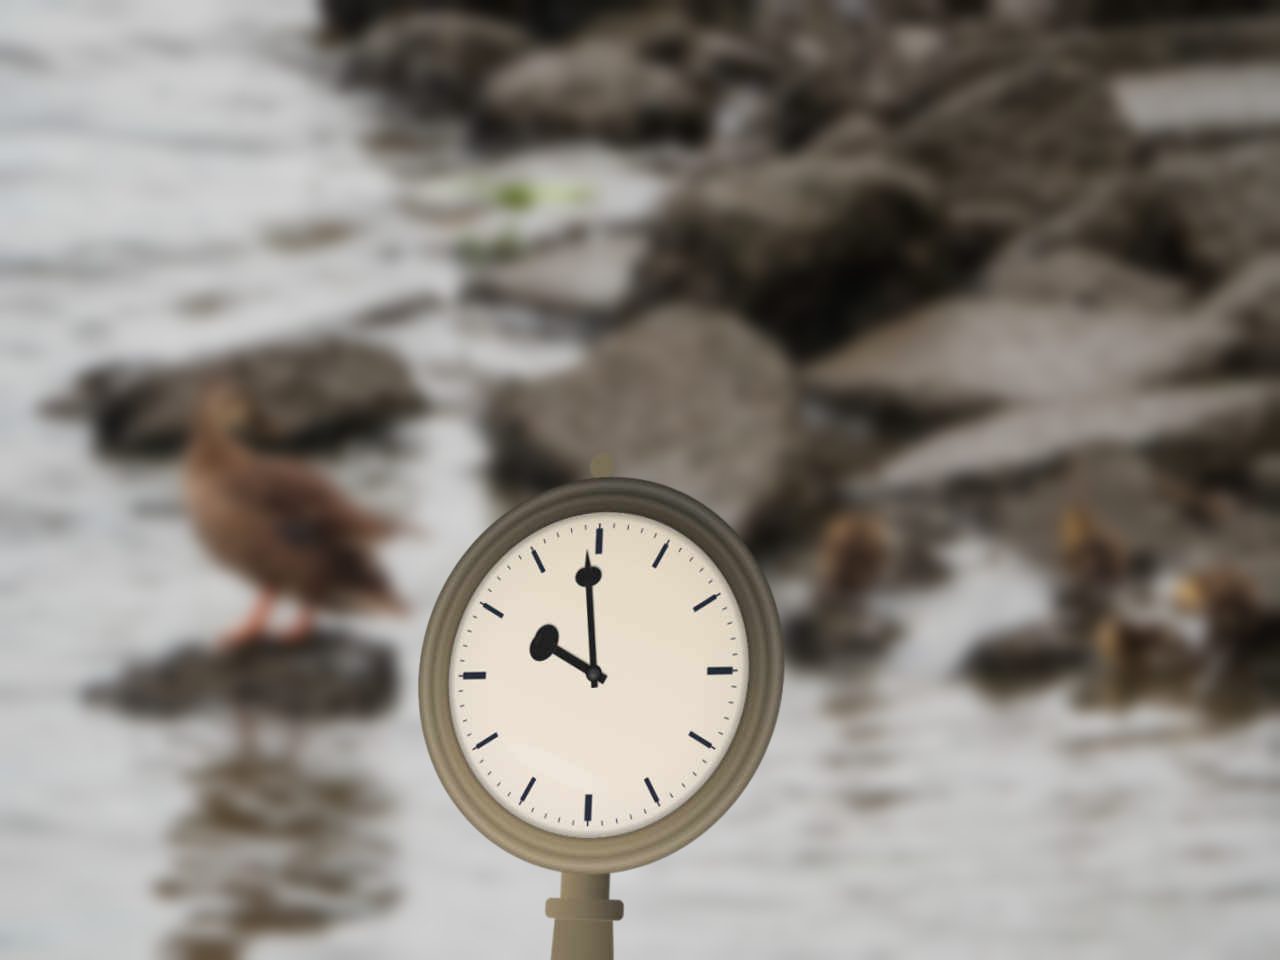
9:59
